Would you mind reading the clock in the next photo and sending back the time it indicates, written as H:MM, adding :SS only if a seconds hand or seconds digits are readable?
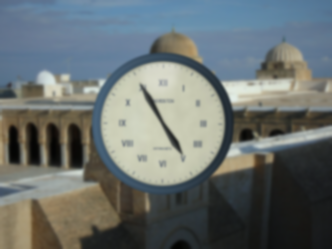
4:55
